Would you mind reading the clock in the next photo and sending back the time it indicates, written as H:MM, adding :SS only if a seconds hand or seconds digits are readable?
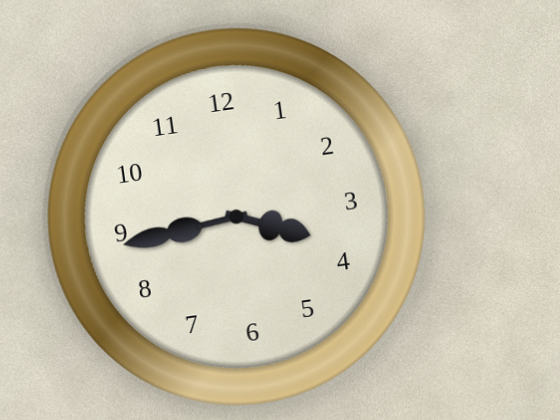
3:44
